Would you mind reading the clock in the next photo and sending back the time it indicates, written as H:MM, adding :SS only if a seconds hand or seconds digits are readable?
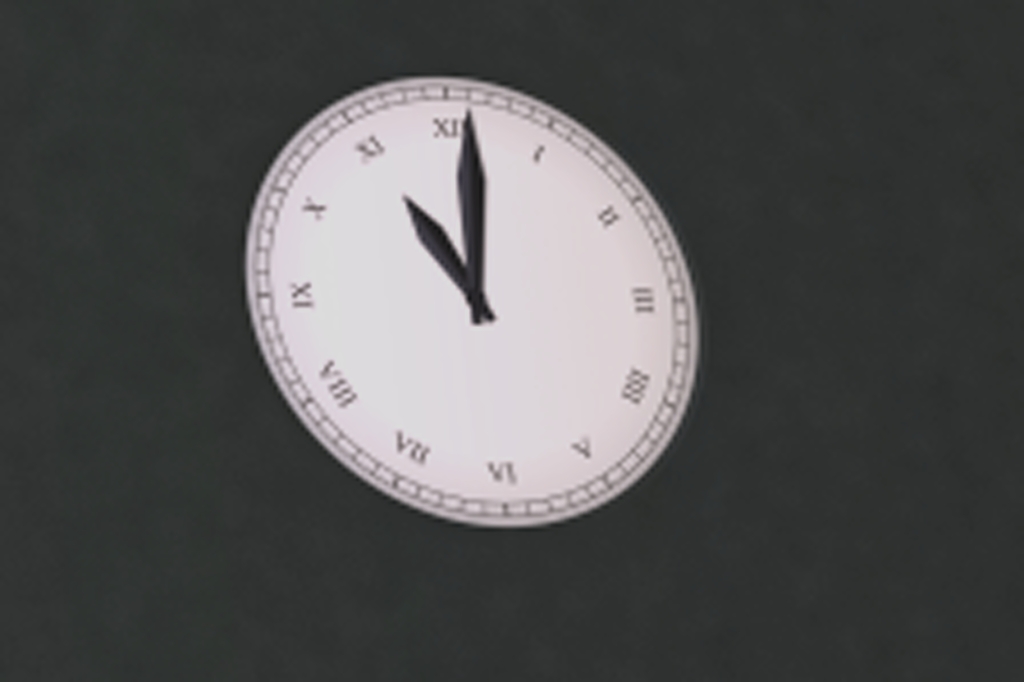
11:01
